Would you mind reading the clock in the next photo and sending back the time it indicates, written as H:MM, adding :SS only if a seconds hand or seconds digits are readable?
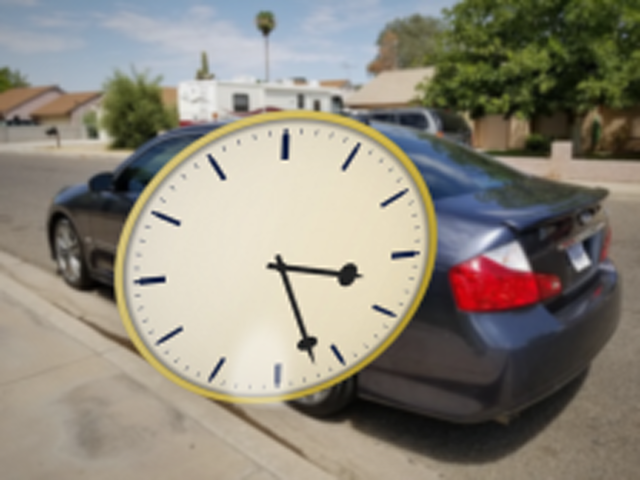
3:27
